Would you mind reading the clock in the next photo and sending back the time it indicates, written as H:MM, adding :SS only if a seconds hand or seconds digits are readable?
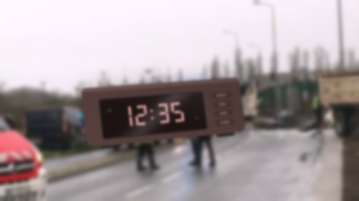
12:35
